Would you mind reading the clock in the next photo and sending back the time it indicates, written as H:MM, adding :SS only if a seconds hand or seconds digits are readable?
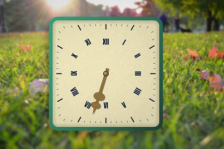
6:33
